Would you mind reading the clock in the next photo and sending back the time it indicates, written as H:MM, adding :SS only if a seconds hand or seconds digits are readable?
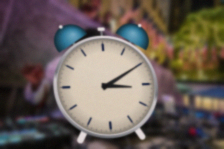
3:10
